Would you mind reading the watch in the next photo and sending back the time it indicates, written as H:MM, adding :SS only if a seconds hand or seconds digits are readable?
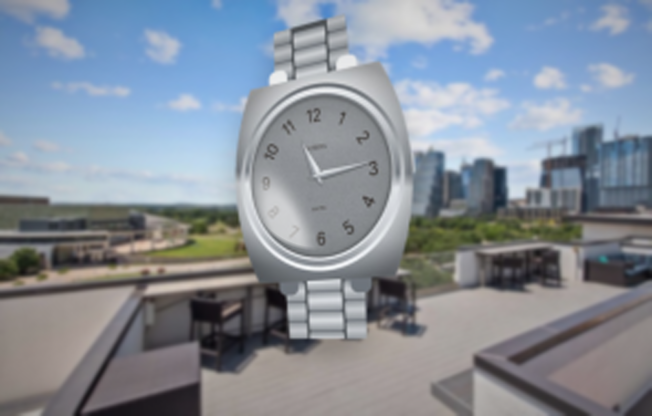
11:14
